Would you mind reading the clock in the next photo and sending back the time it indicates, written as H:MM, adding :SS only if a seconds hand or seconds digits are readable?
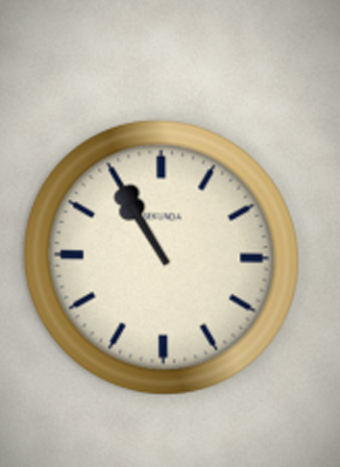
10:55
